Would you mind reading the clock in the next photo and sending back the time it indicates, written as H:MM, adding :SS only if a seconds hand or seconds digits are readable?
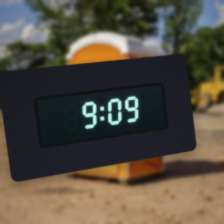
9:09
